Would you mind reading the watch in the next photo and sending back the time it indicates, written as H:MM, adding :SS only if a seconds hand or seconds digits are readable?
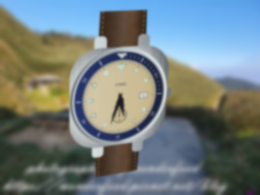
5:33
